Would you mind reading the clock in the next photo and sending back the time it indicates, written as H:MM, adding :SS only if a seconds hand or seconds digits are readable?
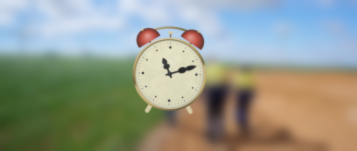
11:12
